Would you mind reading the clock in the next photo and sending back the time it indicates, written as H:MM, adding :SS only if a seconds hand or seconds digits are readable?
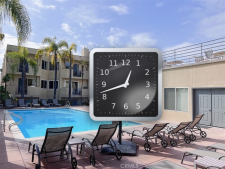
12:42
